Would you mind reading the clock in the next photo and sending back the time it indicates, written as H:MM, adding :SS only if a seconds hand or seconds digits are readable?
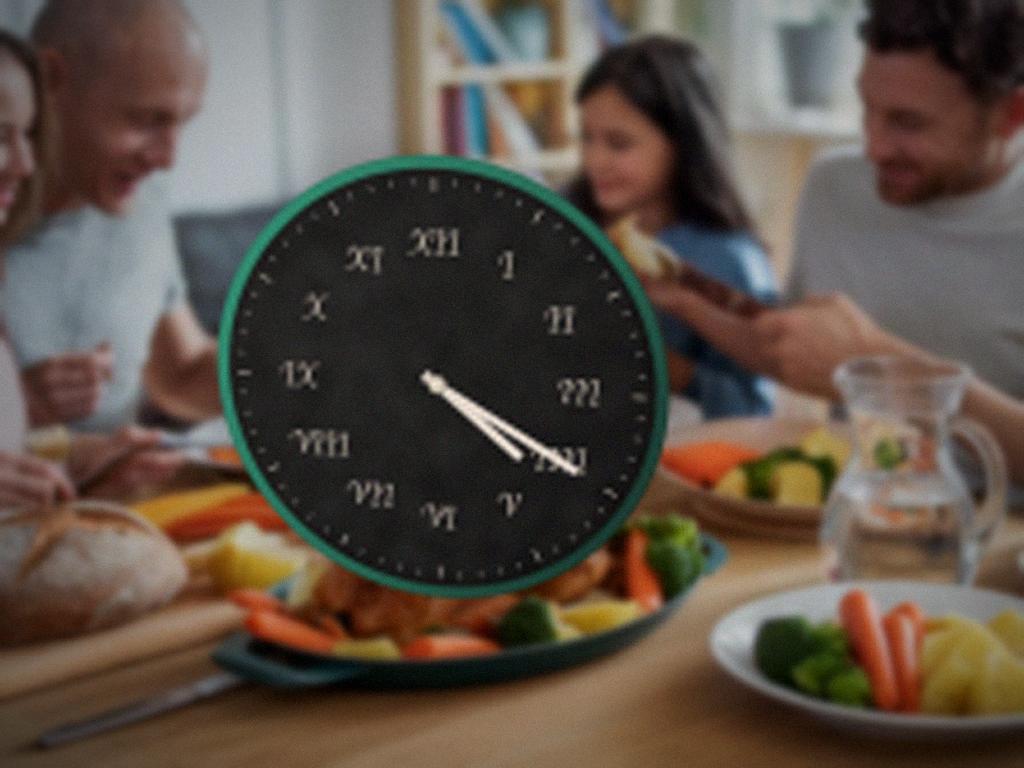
4:20
